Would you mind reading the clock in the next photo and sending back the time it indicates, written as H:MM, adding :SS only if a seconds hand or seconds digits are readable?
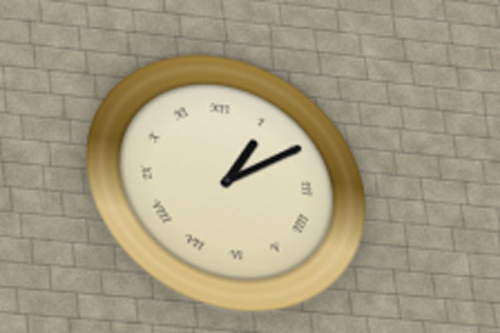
1:10
